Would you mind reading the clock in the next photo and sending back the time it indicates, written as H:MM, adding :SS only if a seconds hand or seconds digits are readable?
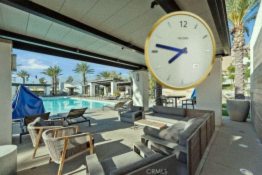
7:47
